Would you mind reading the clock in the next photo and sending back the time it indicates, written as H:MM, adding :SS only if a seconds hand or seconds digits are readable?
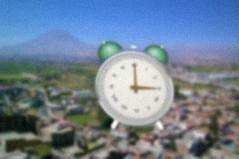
3:00
